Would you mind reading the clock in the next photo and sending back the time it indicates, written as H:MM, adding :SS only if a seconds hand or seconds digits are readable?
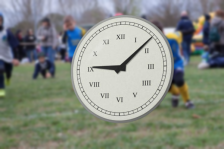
9:08
